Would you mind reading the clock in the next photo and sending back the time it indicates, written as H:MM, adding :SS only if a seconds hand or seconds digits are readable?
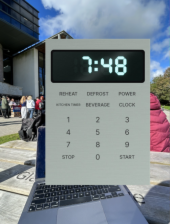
7:48
